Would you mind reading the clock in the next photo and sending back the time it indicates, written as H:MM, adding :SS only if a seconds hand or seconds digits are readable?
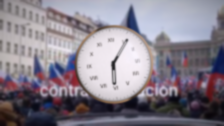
6:06
